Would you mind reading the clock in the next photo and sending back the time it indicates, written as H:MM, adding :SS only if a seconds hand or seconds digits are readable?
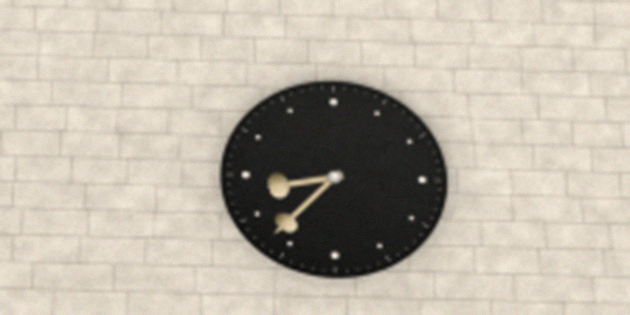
8:37
